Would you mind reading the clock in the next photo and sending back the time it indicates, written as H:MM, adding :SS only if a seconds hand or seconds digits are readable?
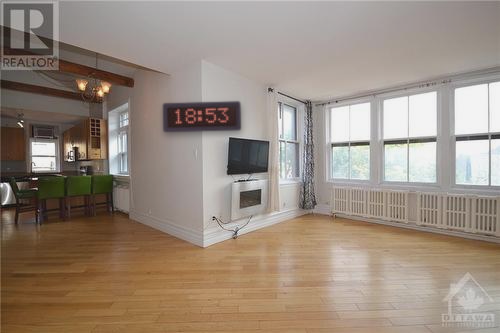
18:53
